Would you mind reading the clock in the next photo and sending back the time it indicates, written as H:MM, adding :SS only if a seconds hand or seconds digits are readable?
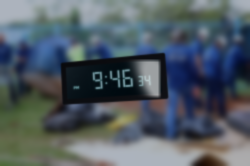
9:46
